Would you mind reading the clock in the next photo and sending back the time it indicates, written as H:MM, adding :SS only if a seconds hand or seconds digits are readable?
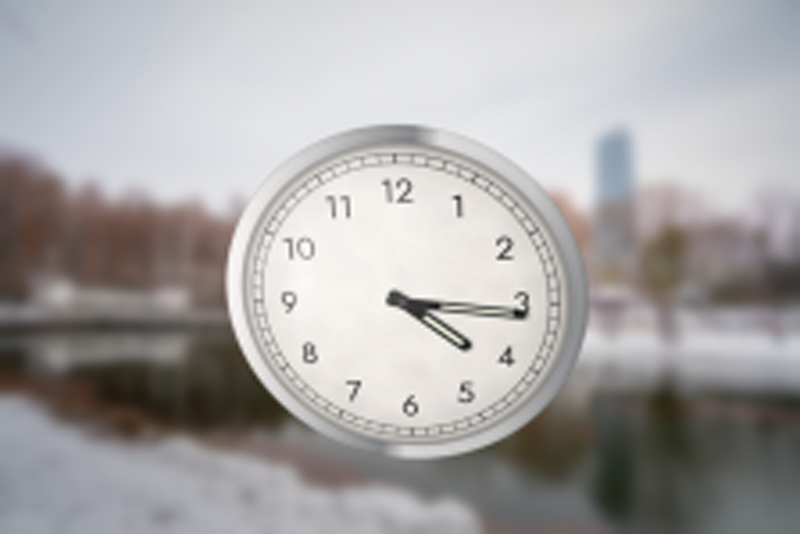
4:16
